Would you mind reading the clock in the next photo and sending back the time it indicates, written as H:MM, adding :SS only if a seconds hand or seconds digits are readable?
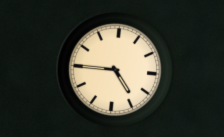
4:45
